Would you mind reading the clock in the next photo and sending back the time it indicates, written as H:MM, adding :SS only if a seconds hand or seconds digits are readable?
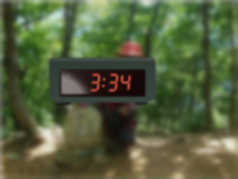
3:34
